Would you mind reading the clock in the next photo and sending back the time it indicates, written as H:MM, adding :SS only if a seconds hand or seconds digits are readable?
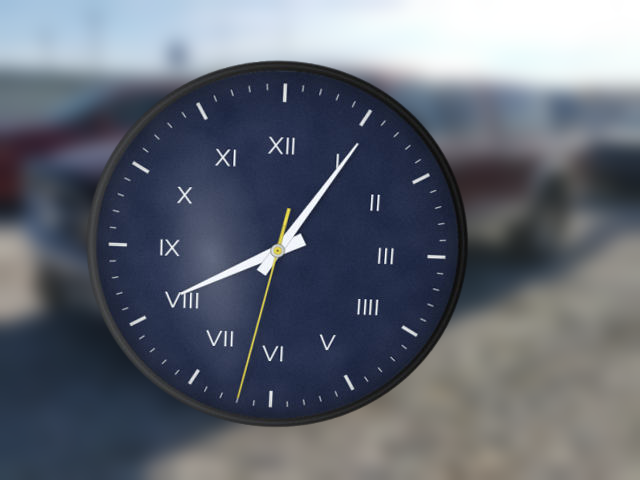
8:05:32
